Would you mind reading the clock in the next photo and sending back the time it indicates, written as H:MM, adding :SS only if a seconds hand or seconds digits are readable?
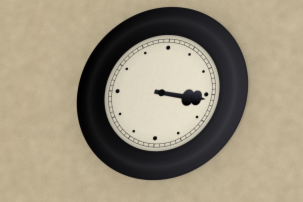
3:16
